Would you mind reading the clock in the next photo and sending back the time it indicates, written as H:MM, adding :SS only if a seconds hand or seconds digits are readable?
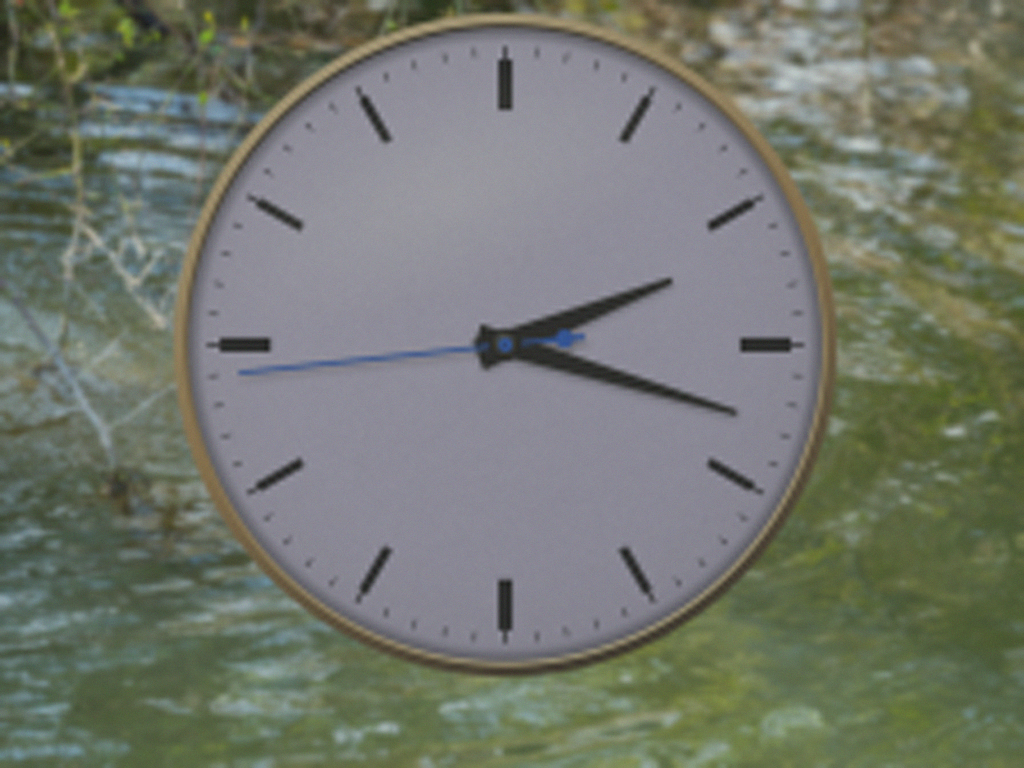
2:17:44
